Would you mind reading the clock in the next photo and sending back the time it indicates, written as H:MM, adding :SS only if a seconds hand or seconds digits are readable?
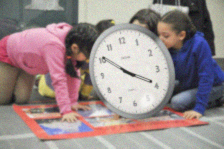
3:51
